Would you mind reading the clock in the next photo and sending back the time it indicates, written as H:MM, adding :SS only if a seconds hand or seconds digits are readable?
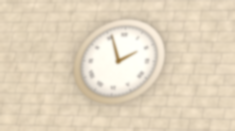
1:56
